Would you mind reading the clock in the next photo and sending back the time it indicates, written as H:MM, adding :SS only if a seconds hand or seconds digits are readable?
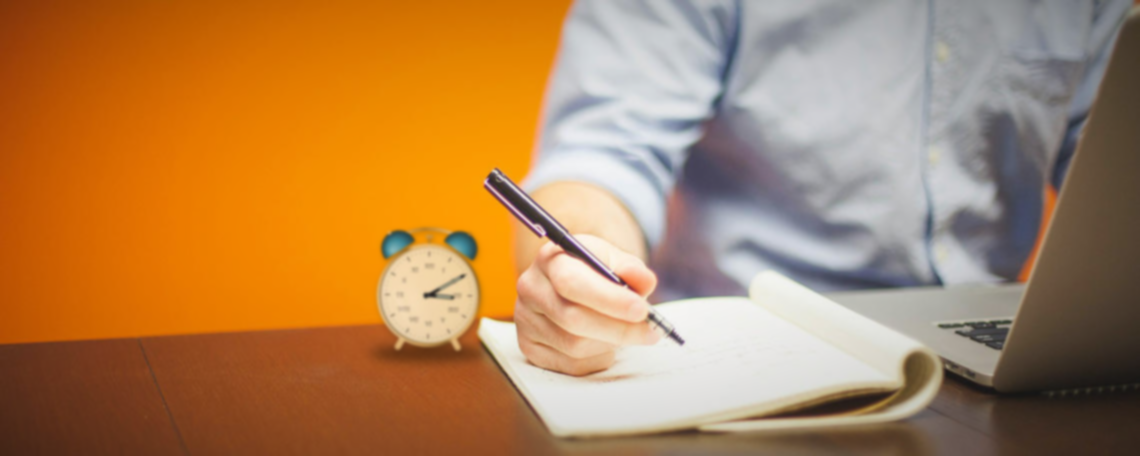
3:10
